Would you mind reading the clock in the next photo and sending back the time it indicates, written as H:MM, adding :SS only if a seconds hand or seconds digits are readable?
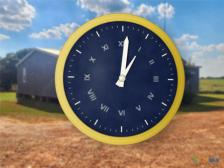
1:01
